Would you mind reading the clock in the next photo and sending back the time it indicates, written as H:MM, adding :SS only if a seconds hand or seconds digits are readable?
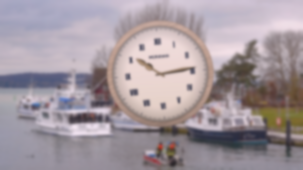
10:14
